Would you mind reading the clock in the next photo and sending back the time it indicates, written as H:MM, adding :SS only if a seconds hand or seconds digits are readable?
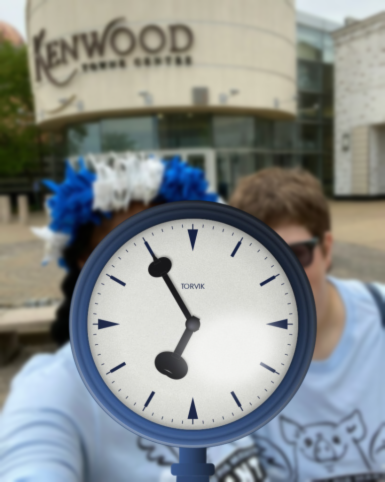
6:55
